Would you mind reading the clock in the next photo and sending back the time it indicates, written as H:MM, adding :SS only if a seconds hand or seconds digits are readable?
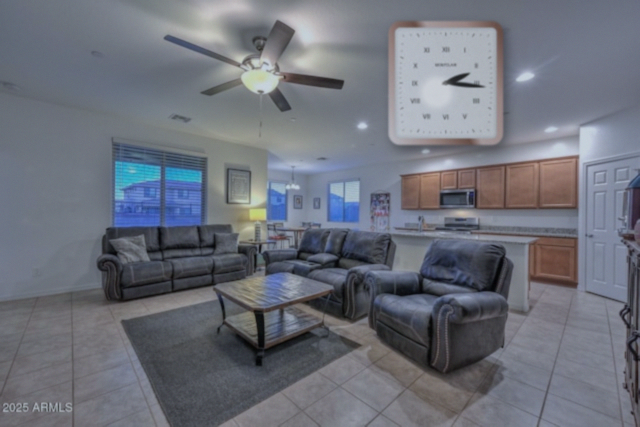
2:16
